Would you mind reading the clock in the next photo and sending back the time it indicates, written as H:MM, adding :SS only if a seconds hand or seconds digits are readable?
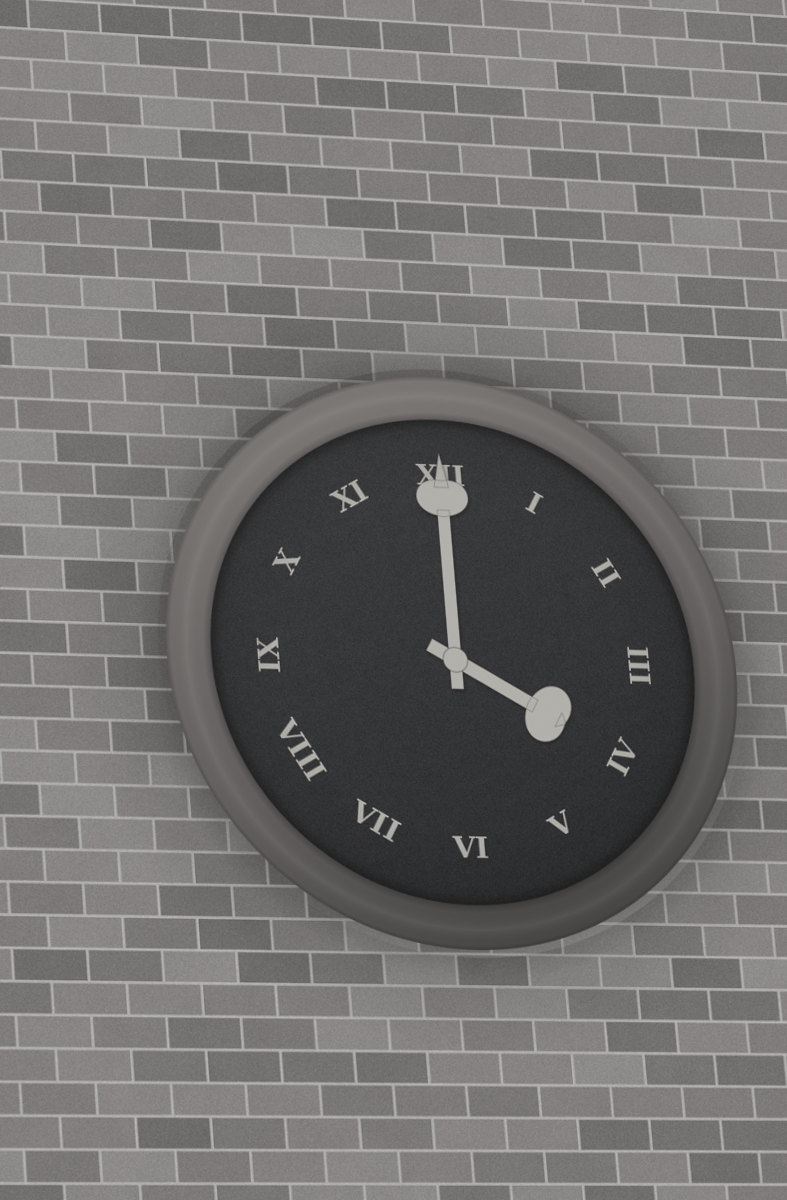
4:00
